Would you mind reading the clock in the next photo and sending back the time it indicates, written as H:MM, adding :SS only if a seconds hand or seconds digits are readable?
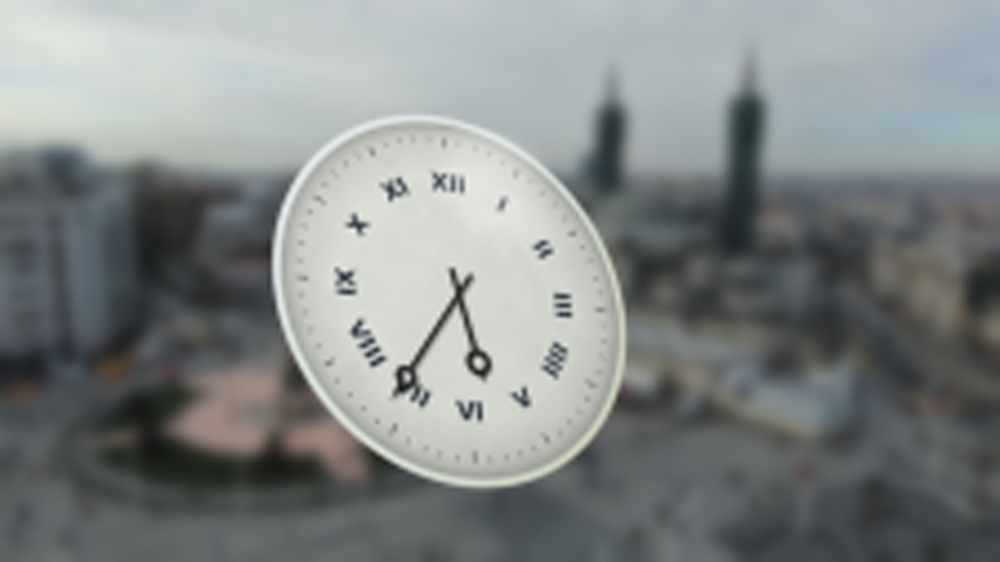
5:36
